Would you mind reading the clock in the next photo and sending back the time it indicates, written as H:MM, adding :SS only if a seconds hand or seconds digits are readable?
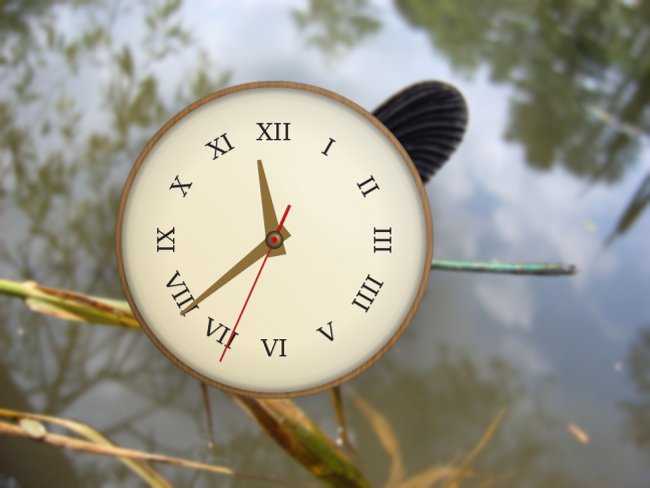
11:38:34
